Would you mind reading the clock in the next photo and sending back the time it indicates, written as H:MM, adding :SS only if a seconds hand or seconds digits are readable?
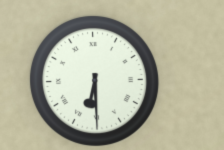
6:30
